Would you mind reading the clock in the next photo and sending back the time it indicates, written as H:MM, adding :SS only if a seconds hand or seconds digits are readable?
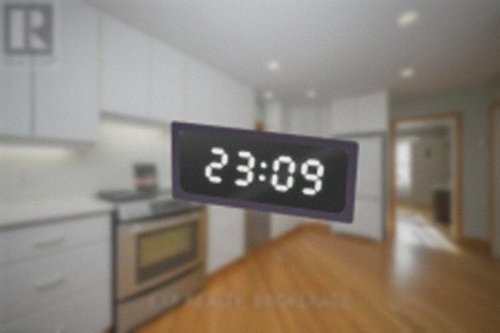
23:09
